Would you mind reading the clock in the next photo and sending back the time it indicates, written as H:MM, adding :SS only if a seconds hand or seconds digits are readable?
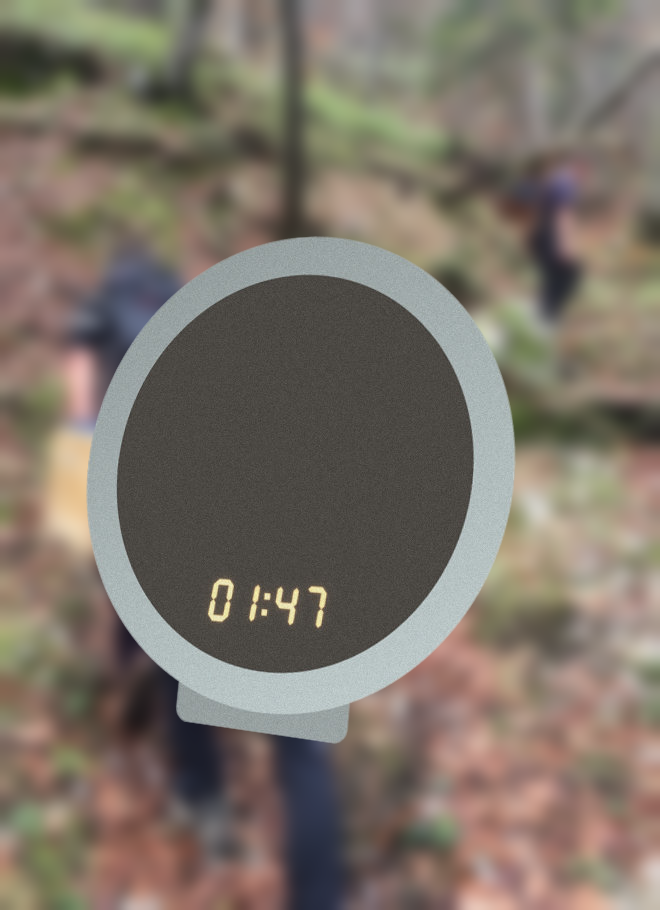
1:47
